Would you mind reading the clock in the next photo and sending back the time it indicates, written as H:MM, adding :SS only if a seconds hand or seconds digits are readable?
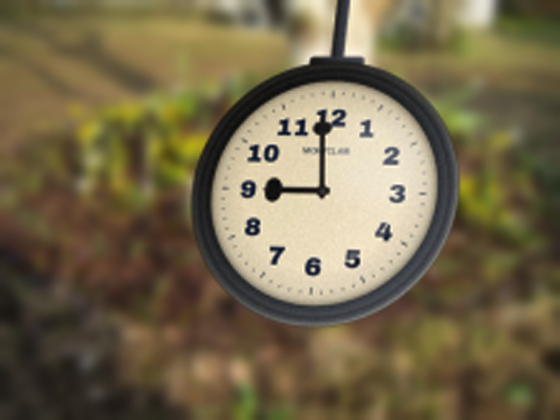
8:59
